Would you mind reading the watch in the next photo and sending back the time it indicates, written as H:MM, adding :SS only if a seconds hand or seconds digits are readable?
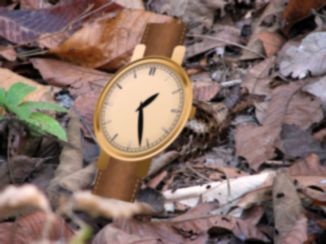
1:27
